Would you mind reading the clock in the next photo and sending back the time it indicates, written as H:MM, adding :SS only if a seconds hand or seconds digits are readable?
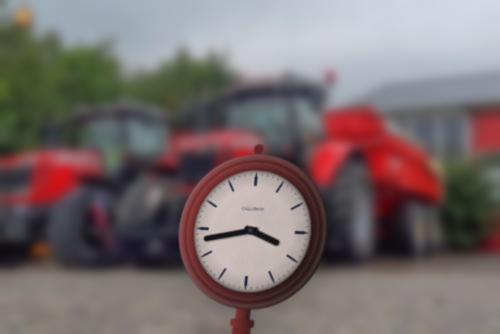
3:43
